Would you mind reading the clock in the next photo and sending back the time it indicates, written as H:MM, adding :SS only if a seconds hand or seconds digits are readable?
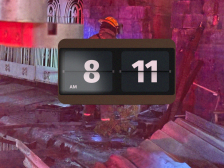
8:11
